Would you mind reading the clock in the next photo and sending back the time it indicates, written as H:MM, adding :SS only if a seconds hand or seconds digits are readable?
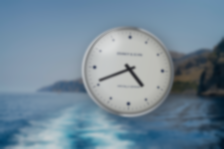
4:41
